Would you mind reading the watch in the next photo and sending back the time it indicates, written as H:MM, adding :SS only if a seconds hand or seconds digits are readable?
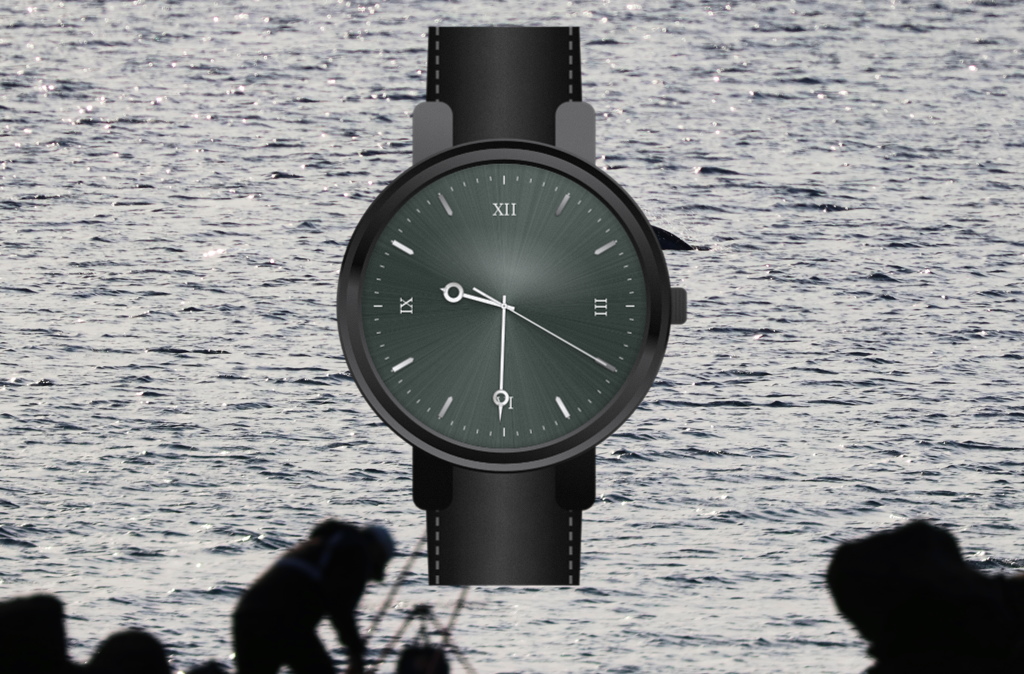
9:30:20
